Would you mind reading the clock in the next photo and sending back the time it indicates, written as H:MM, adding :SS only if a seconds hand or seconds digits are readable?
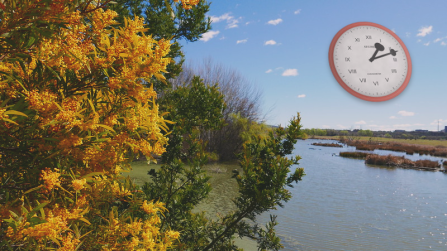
1:12
